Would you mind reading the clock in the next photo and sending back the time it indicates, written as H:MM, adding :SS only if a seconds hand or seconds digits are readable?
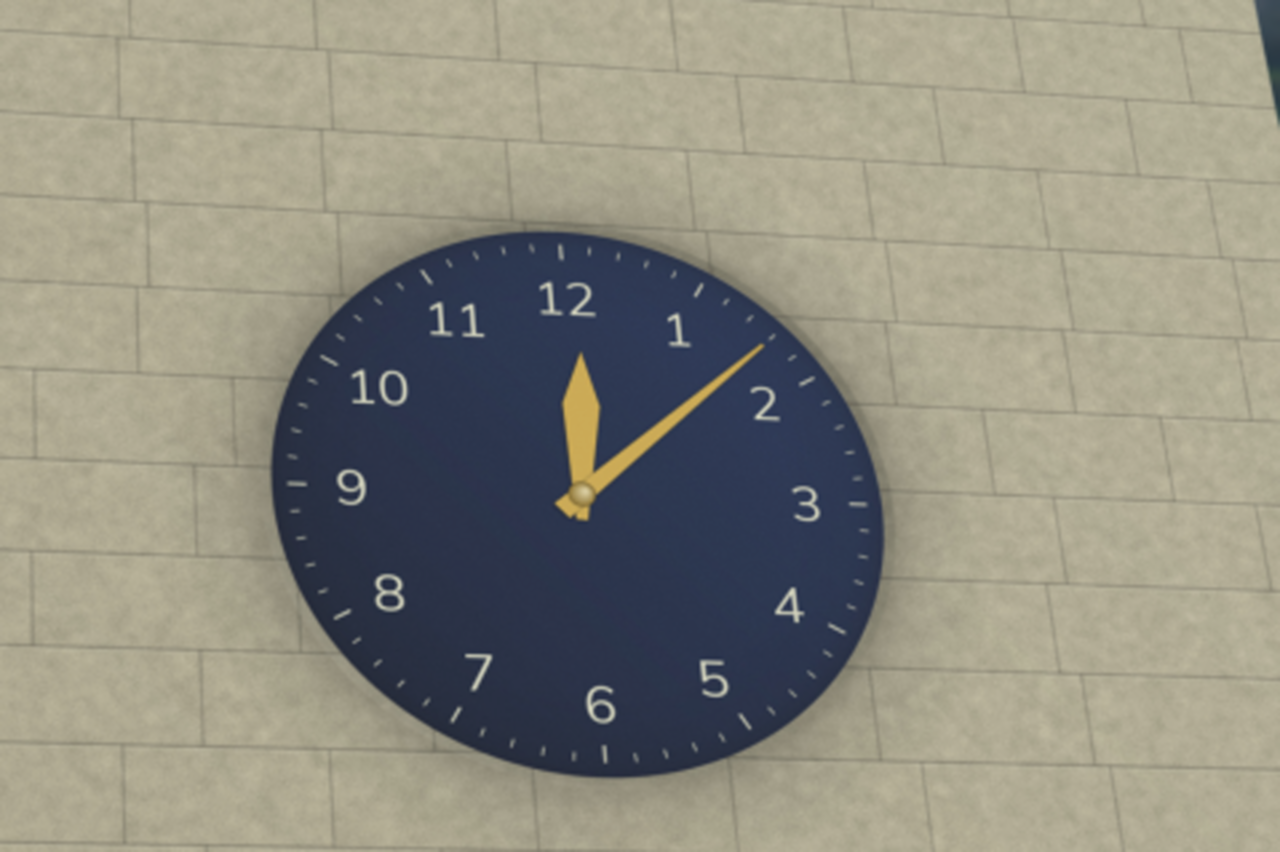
12:08
